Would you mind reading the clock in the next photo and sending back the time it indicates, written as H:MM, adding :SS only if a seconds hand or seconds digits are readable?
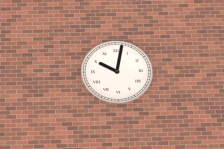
10:02
